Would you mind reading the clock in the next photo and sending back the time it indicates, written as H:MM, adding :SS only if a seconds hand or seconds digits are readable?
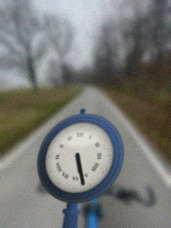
5:27
